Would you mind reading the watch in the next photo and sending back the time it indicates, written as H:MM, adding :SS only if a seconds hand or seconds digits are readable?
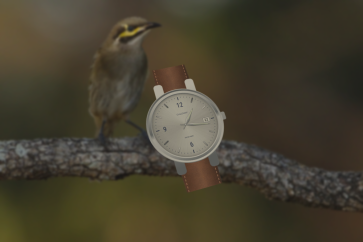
1:17
